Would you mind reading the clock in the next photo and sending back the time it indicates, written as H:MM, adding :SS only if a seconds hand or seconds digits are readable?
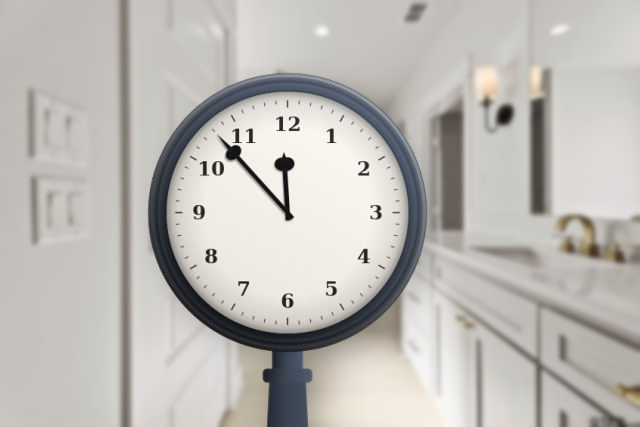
11:53
